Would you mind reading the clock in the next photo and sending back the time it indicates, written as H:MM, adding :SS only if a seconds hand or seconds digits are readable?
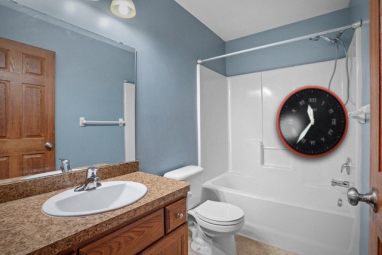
11:36
